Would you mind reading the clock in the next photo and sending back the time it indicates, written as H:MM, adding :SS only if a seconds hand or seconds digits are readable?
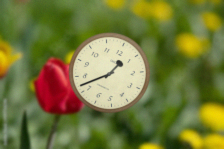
12:37
